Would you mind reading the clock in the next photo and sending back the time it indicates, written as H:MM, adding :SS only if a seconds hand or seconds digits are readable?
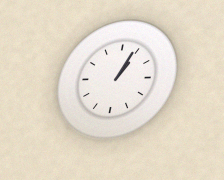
1:04
